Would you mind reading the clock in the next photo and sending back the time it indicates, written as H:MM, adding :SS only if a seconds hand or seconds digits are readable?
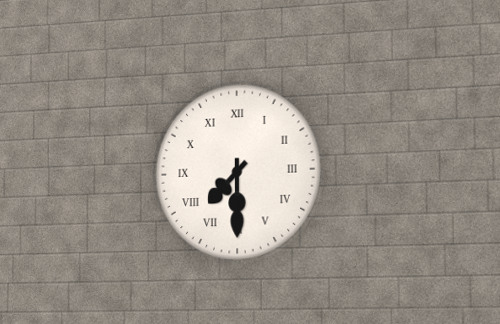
7:30
